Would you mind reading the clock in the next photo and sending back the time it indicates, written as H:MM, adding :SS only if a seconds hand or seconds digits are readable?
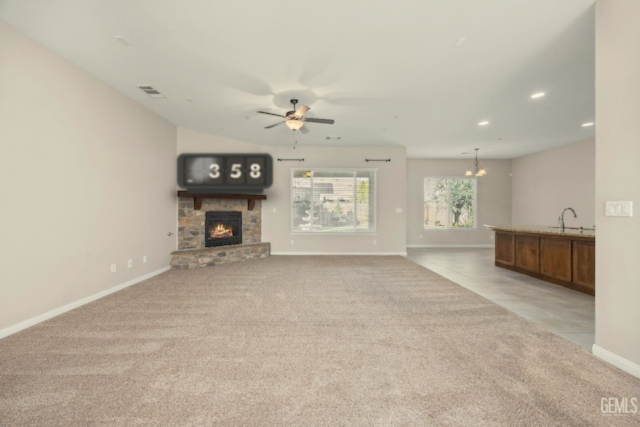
3:58
